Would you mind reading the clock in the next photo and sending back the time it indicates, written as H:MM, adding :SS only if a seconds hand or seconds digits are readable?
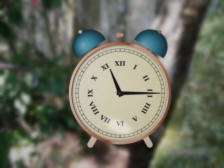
11:15
